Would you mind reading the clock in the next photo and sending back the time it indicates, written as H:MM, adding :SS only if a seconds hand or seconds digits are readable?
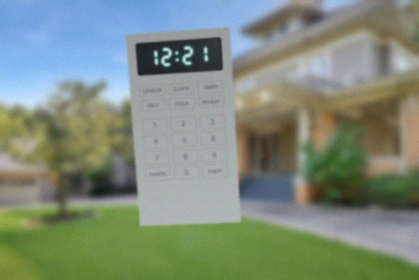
12:21
